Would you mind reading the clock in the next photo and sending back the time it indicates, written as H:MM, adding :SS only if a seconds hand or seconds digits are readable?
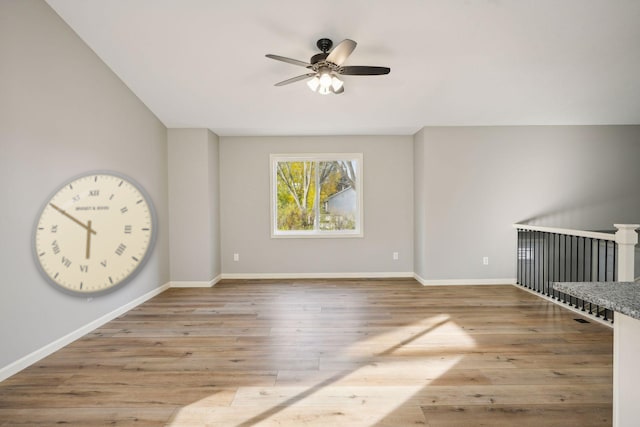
5:50
